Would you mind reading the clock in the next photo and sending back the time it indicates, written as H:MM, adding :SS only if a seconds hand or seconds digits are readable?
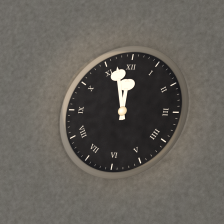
11:57
